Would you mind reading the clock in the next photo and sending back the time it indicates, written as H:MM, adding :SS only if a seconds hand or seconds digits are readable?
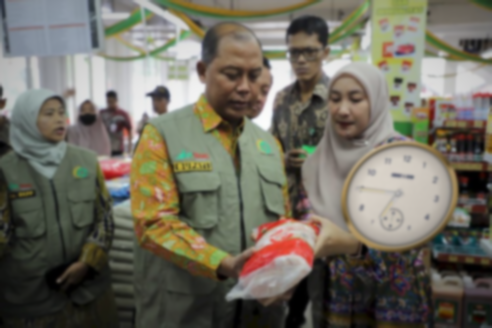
6:45
